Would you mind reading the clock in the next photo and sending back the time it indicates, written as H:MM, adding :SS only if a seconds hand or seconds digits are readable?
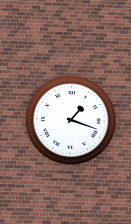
1:18
